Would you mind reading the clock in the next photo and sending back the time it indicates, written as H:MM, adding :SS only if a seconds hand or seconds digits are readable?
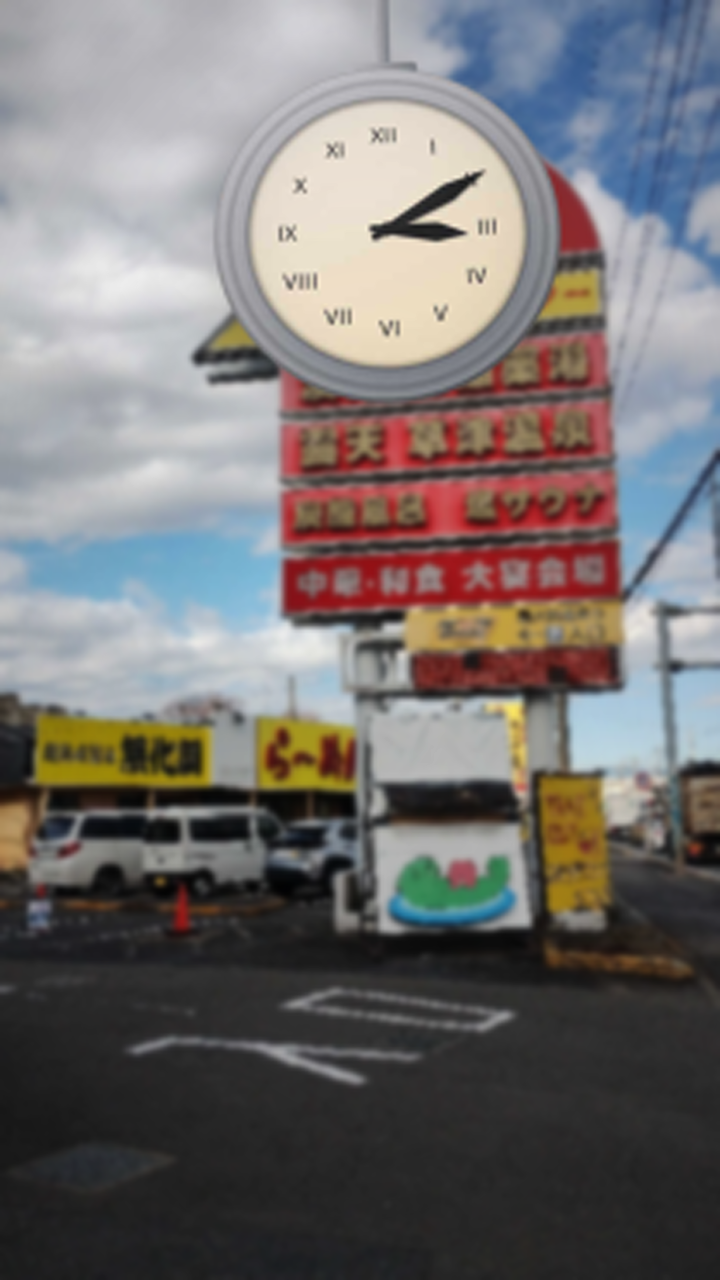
3:10
